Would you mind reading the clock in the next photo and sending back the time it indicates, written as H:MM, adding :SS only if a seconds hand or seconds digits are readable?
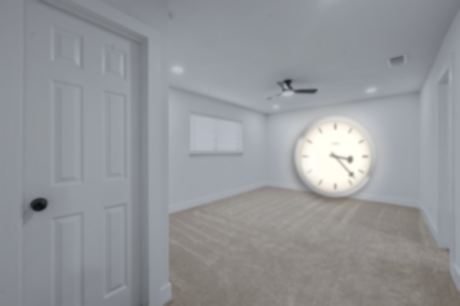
3:23
